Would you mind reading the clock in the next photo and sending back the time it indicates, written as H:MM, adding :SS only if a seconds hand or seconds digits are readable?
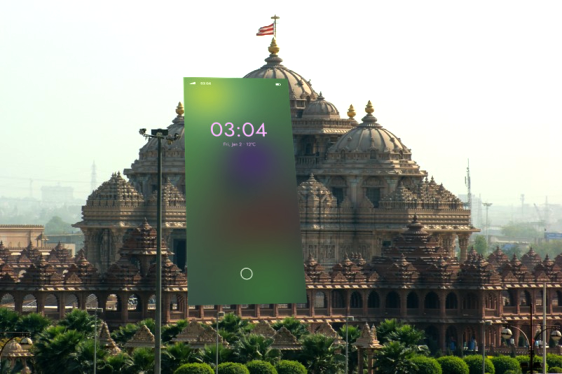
3:04
